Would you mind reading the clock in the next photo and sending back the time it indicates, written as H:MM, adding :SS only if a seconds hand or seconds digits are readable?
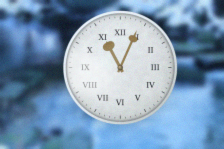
11:04
